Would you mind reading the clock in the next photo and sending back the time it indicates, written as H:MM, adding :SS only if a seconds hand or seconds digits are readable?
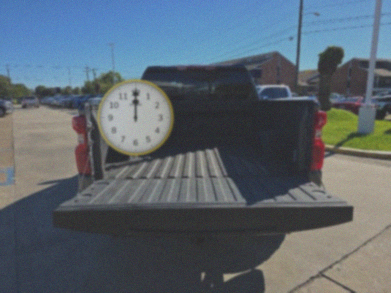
12:00
